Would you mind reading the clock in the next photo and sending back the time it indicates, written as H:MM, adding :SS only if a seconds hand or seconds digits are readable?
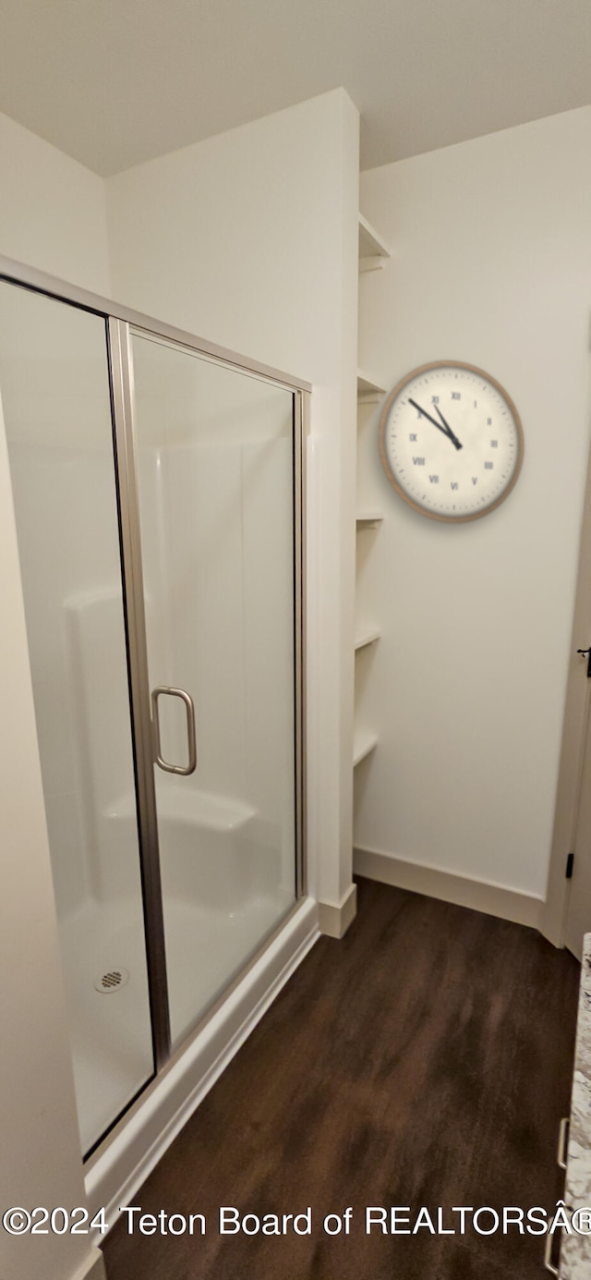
10:51
